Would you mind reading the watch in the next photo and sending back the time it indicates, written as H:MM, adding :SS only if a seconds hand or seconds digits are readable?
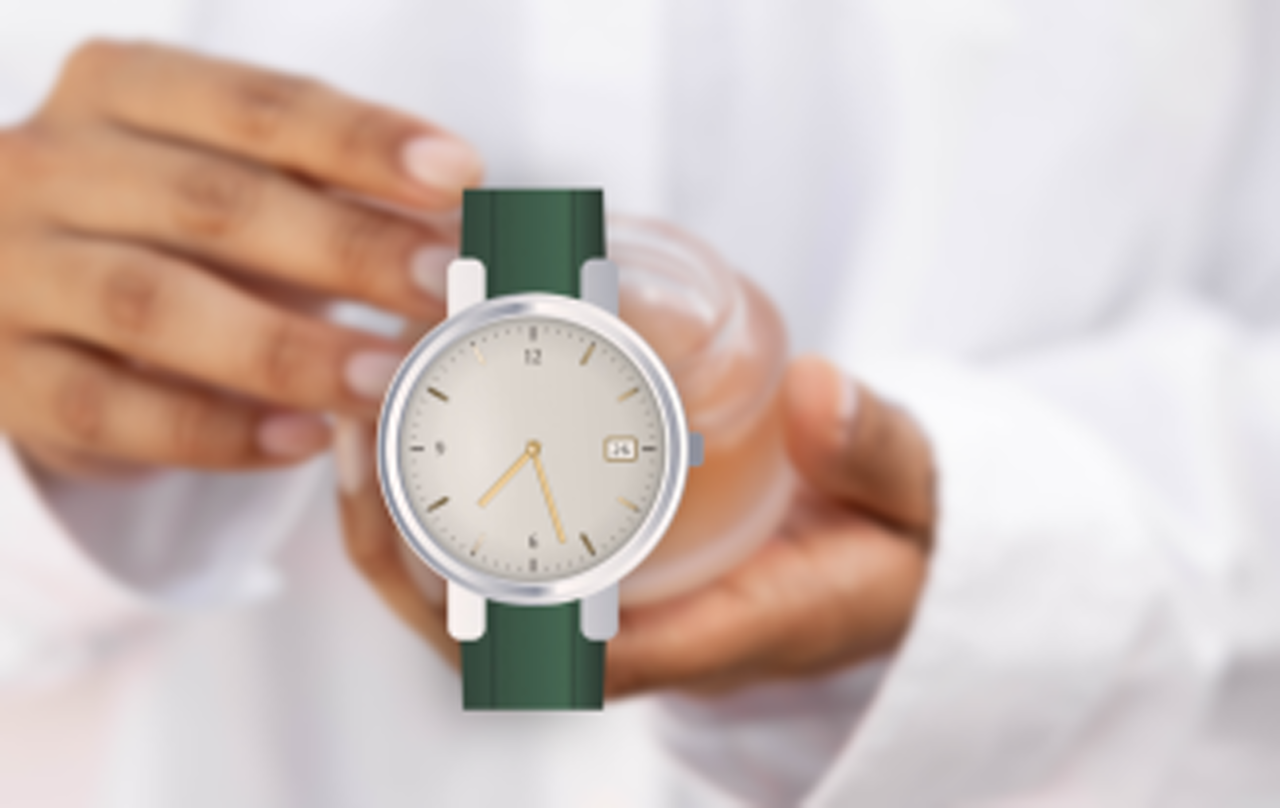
7:27
